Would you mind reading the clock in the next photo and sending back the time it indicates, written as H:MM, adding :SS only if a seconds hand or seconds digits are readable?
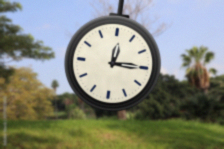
12:15
